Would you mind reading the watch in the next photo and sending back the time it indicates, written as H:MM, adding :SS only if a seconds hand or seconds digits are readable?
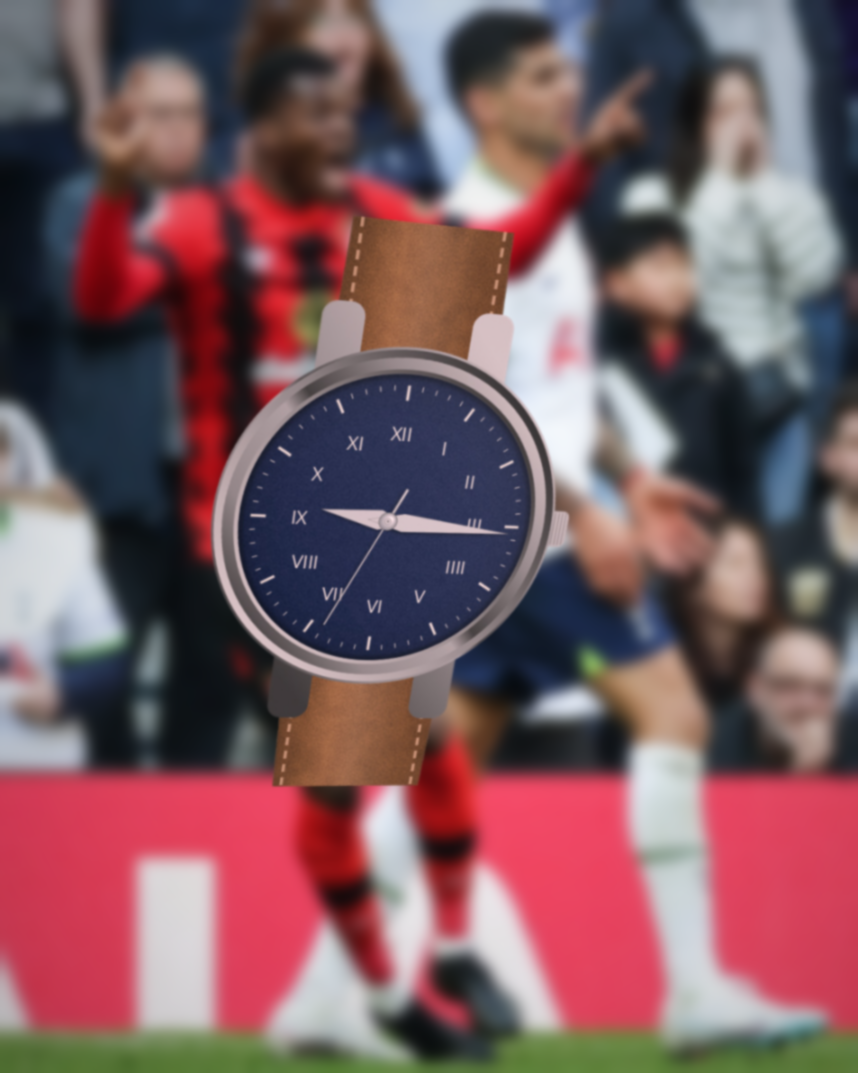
9:15:34
